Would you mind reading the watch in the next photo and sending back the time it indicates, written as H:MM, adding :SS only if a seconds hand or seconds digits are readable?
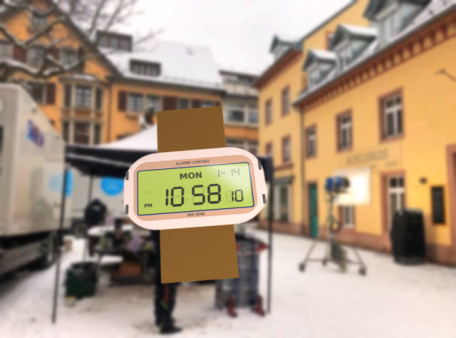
10:58:10
